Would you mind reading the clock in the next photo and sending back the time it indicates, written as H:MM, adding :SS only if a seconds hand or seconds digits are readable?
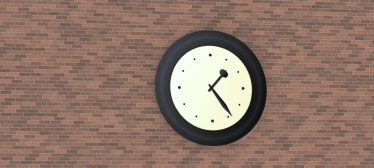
1:24
